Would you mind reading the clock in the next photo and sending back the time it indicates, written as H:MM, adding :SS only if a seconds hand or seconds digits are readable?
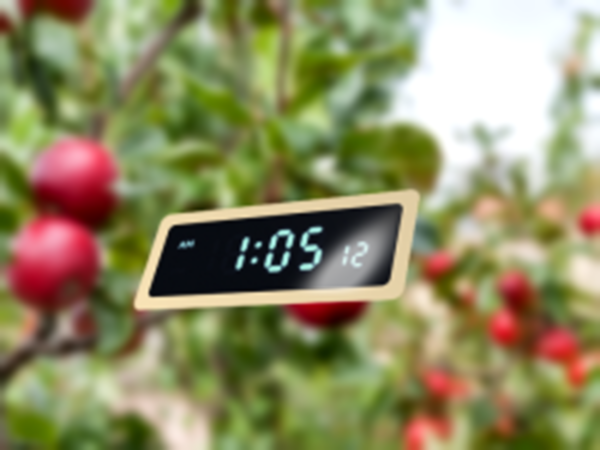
1:05:12
